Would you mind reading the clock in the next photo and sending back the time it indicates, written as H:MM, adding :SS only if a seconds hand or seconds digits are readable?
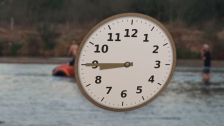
8:45
